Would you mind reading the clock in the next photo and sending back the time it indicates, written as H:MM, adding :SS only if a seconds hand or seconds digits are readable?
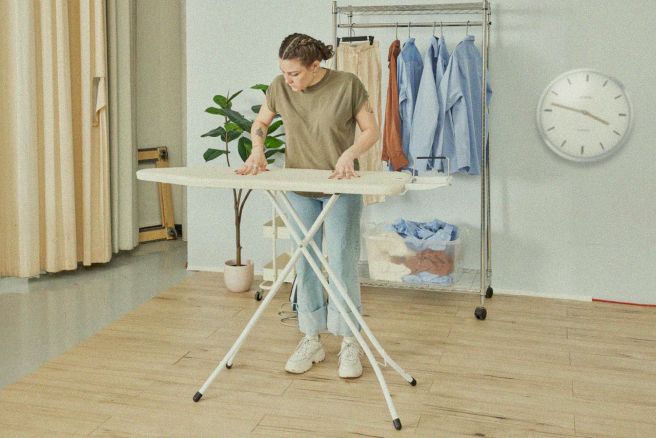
3:47
